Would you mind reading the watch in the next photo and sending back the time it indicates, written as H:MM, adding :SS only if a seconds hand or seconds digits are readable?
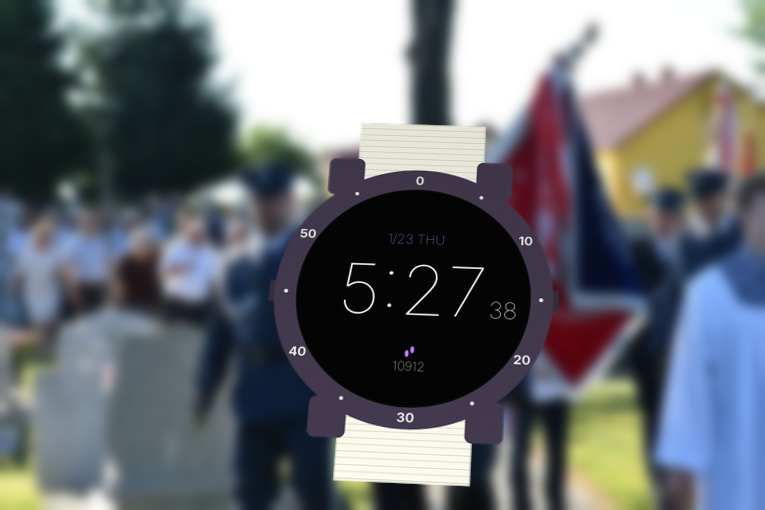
5:27:38
